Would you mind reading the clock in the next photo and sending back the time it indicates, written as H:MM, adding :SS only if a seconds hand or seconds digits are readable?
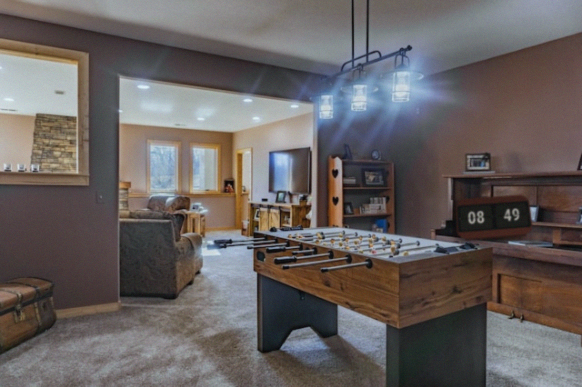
8:49
